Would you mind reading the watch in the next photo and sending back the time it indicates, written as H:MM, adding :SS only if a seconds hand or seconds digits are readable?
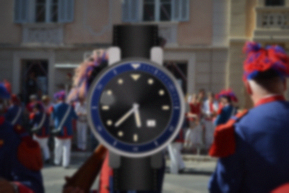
5:38
